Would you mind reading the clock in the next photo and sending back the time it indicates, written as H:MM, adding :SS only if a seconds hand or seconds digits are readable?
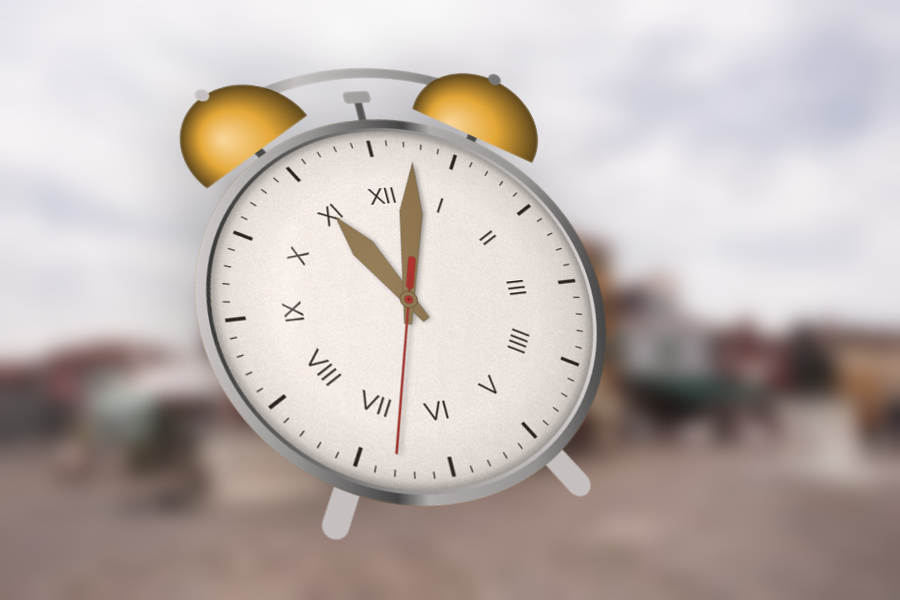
11:02:33
